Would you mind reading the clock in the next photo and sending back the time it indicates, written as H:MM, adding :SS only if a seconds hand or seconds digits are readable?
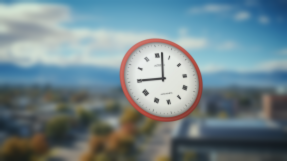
9:02
